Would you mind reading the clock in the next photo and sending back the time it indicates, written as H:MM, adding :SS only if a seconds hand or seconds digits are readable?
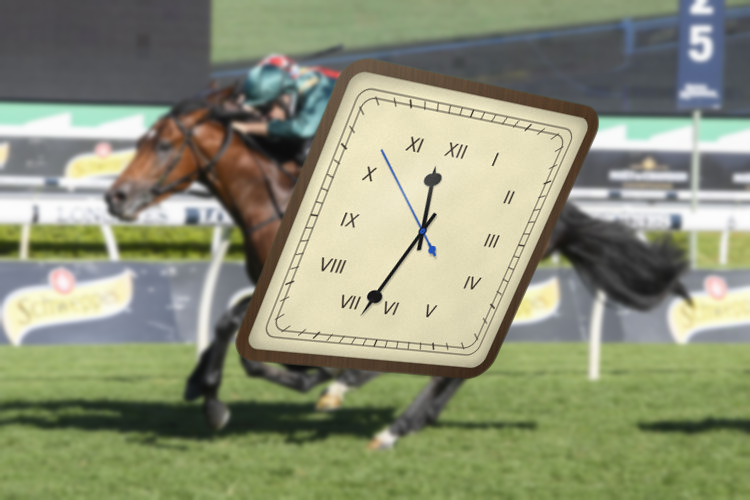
11:32:52
